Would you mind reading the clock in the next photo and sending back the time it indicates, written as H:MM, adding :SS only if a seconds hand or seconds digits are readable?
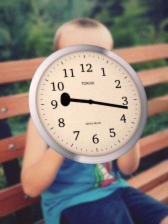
9:17
